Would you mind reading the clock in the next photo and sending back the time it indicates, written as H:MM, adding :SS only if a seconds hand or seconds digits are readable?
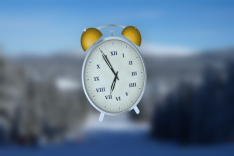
6:55
